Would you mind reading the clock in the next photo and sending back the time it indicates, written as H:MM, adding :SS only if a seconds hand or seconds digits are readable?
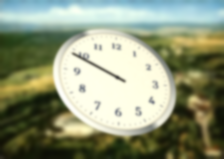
9:49
